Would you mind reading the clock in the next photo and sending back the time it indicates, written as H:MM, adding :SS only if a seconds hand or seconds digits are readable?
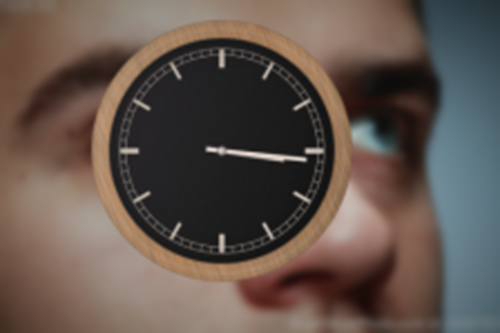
3:16
